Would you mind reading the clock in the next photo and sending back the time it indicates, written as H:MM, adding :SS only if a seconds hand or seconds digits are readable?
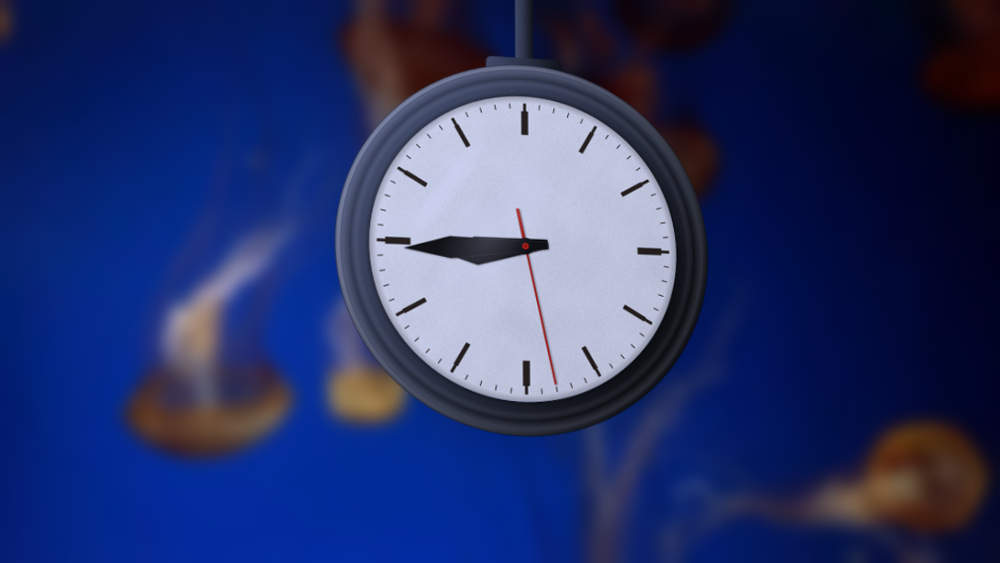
8:44:28
